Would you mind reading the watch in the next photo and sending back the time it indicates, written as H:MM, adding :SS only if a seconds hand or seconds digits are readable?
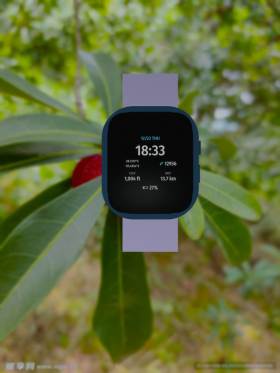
18:33
